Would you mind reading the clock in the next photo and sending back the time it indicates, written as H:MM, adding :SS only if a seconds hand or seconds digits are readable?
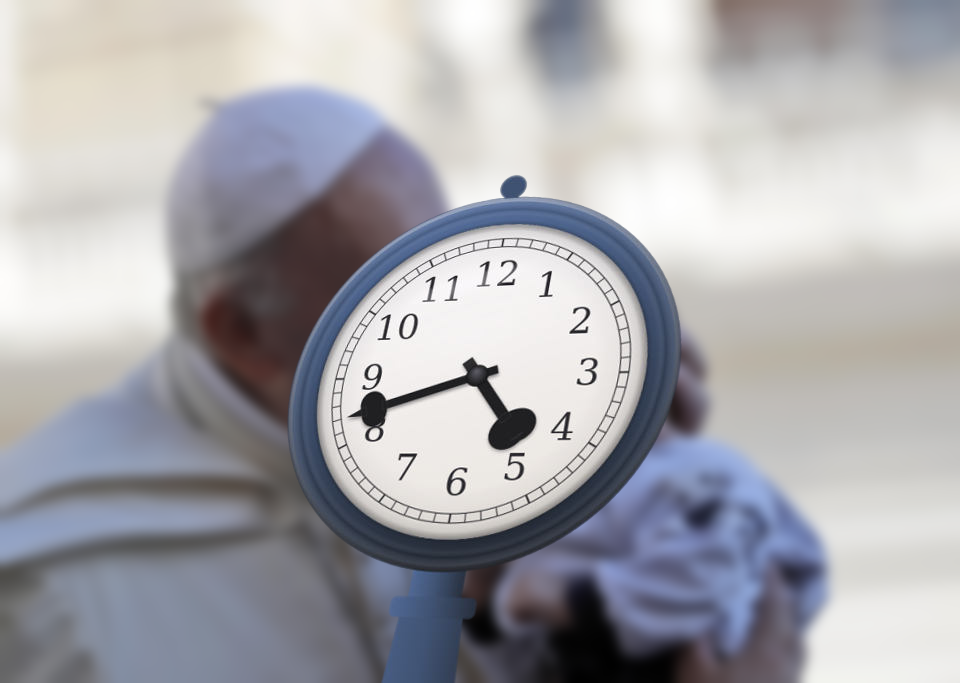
4:42
